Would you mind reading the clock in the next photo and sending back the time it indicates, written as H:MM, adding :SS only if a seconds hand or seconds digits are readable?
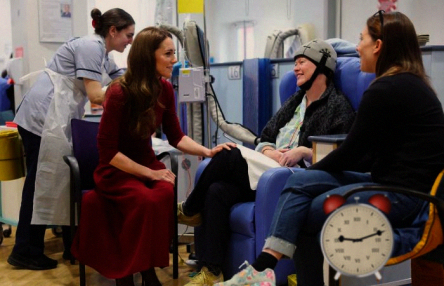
9:12
